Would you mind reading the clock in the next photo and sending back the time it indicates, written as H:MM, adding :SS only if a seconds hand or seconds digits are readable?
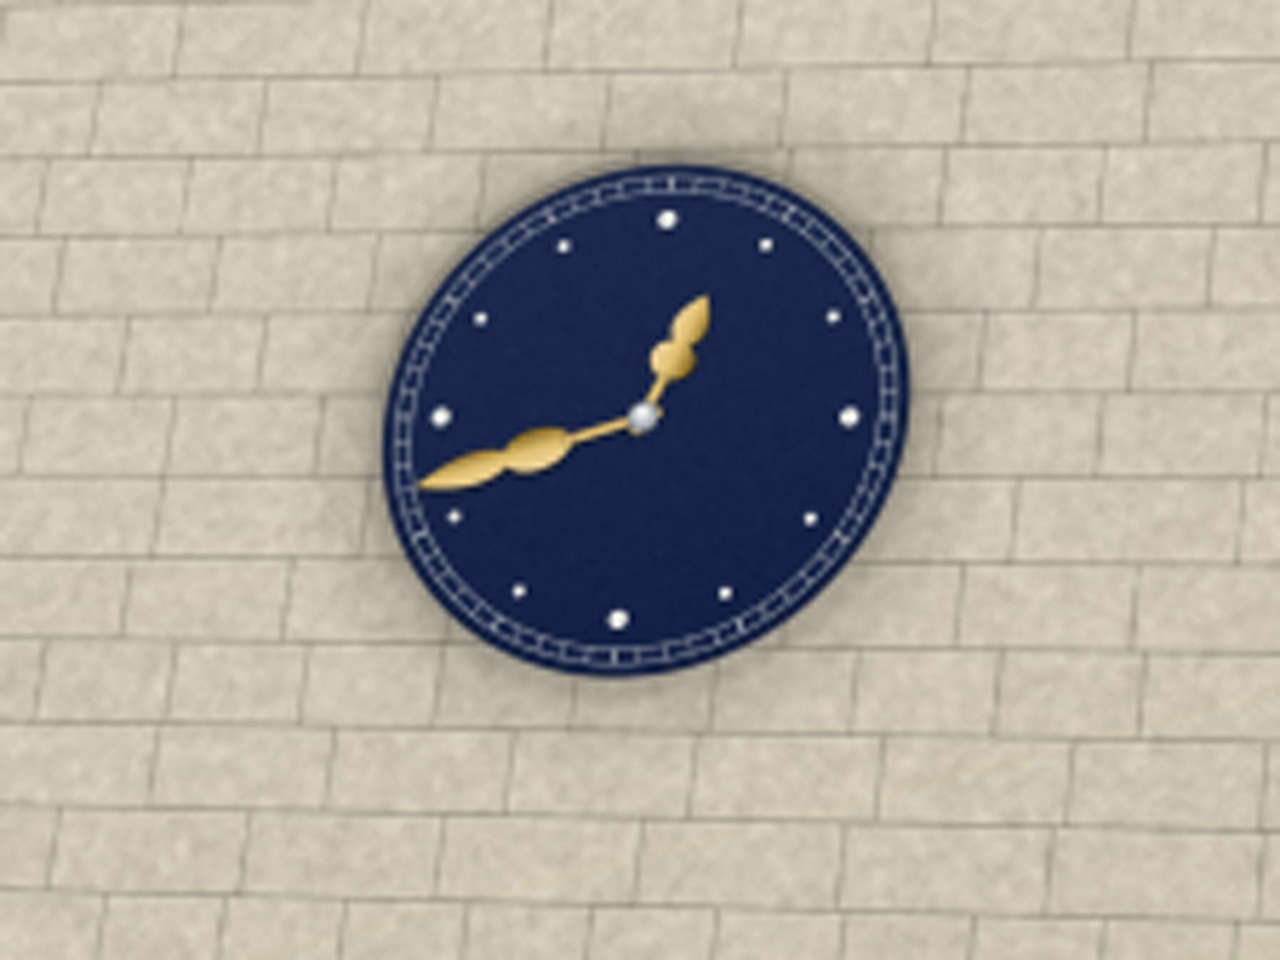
12:42
